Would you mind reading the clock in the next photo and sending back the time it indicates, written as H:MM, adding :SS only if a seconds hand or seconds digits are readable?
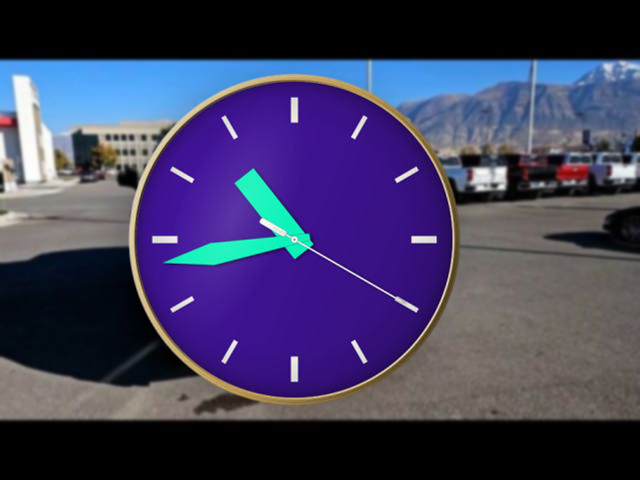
10:43:20
